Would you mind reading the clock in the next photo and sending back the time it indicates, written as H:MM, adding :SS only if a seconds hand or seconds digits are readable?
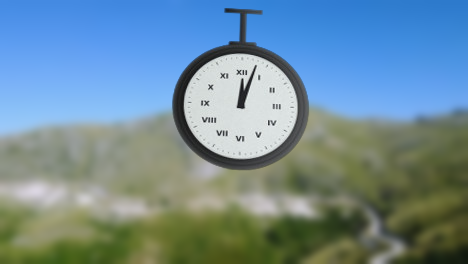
12:03
